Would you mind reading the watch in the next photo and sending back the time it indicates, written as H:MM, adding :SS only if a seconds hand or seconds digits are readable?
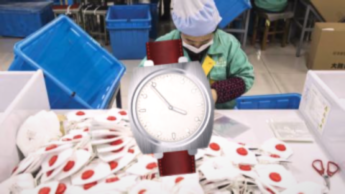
3:54
